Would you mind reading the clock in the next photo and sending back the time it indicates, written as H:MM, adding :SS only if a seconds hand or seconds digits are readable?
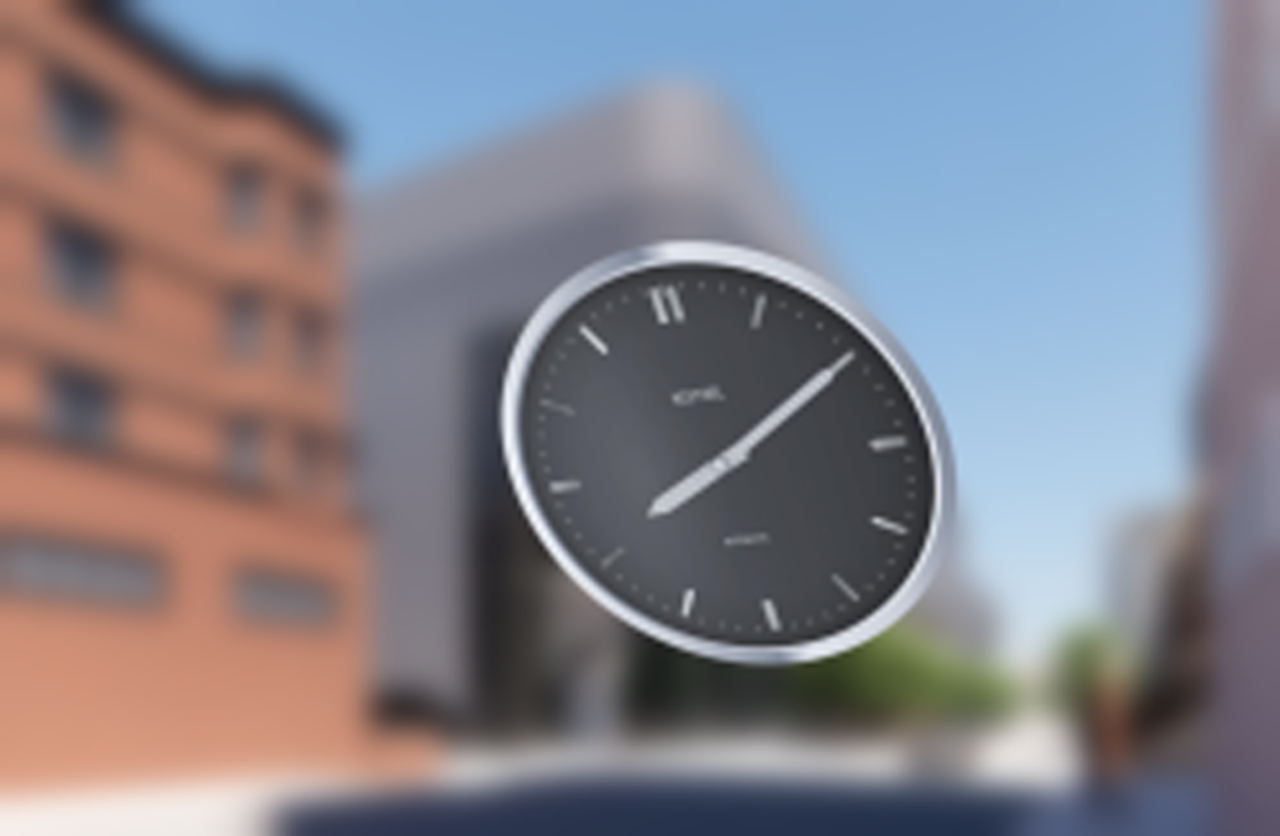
8:10
